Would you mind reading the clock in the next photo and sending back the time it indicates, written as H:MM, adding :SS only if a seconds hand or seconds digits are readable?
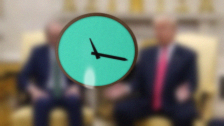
11:17
